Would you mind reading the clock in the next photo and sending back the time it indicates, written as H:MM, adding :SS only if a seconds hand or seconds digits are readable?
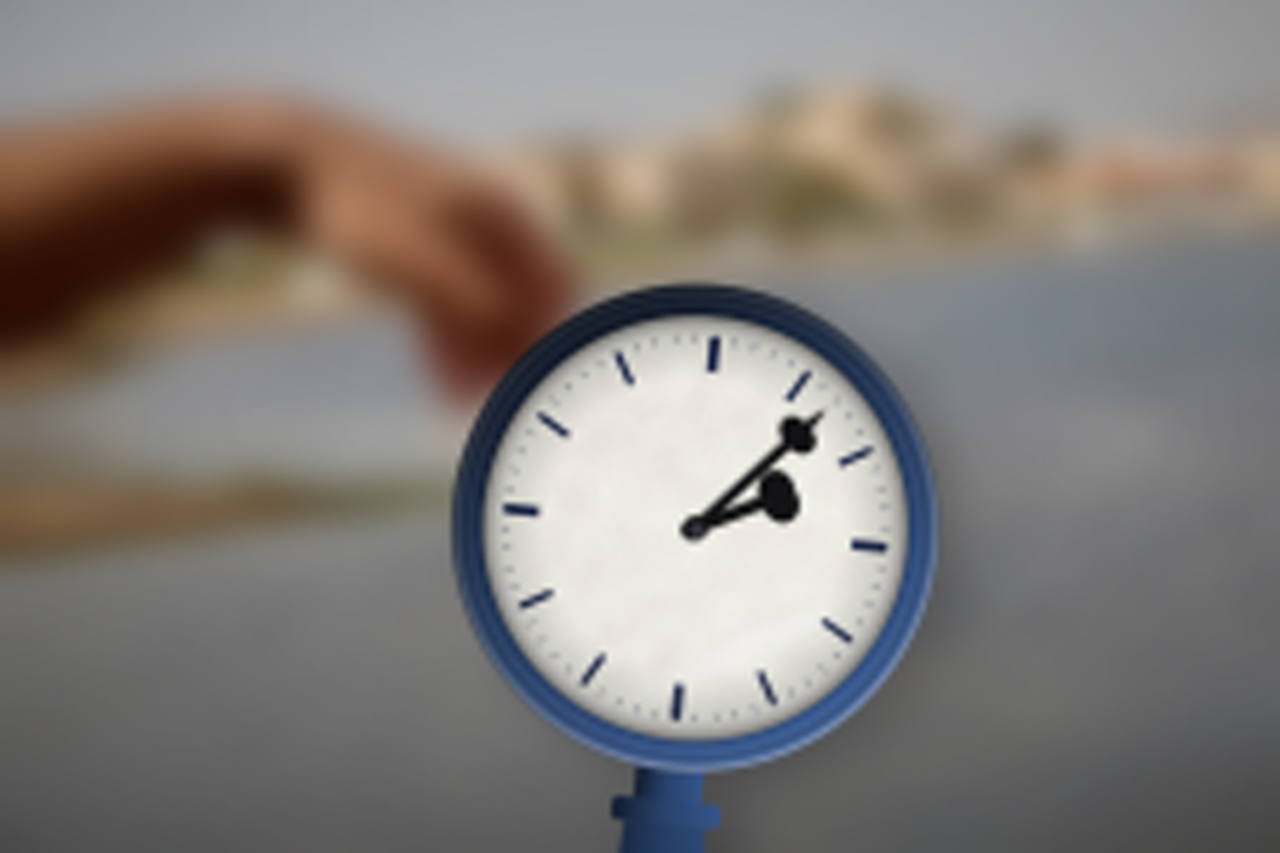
2:07
